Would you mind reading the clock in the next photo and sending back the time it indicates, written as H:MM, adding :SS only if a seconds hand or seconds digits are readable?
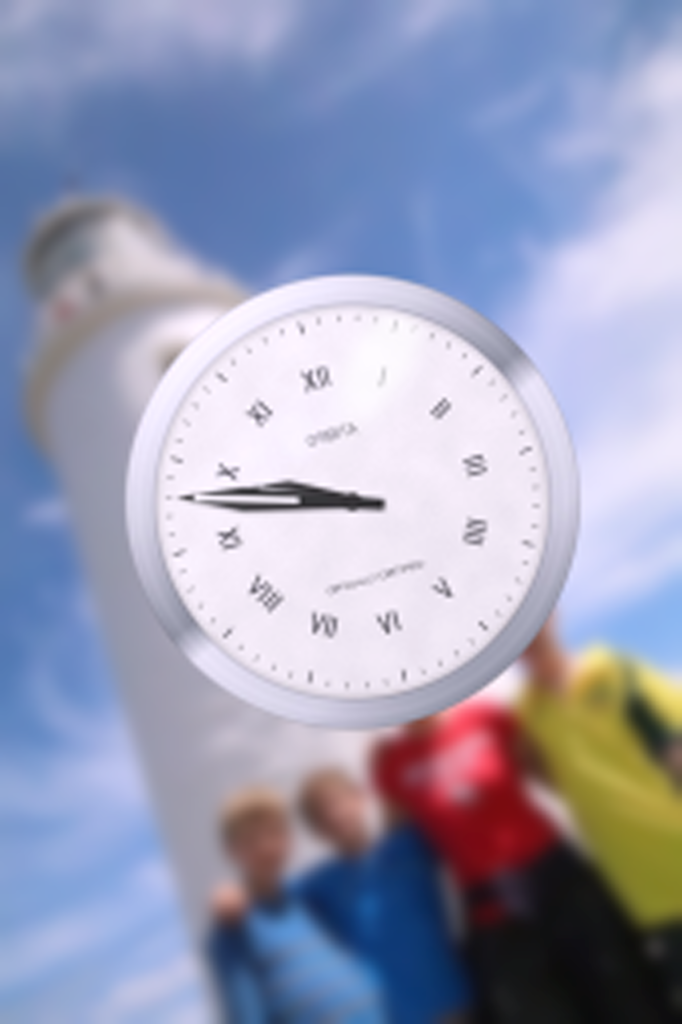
9:48
